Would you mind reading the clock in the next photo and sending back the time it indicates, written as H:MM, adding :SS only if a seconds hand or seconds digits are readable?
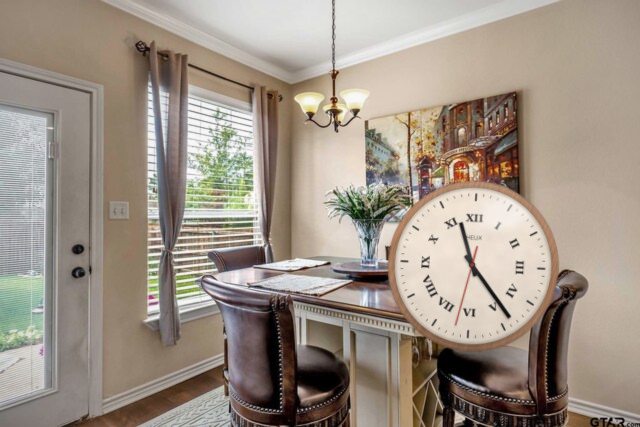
11:23:32
